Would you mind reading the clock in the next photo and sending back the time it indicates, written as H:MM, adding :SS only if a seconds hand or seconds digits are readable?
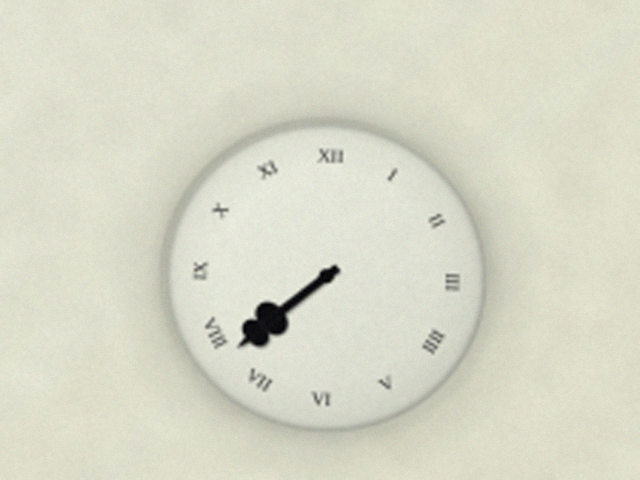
7:38
